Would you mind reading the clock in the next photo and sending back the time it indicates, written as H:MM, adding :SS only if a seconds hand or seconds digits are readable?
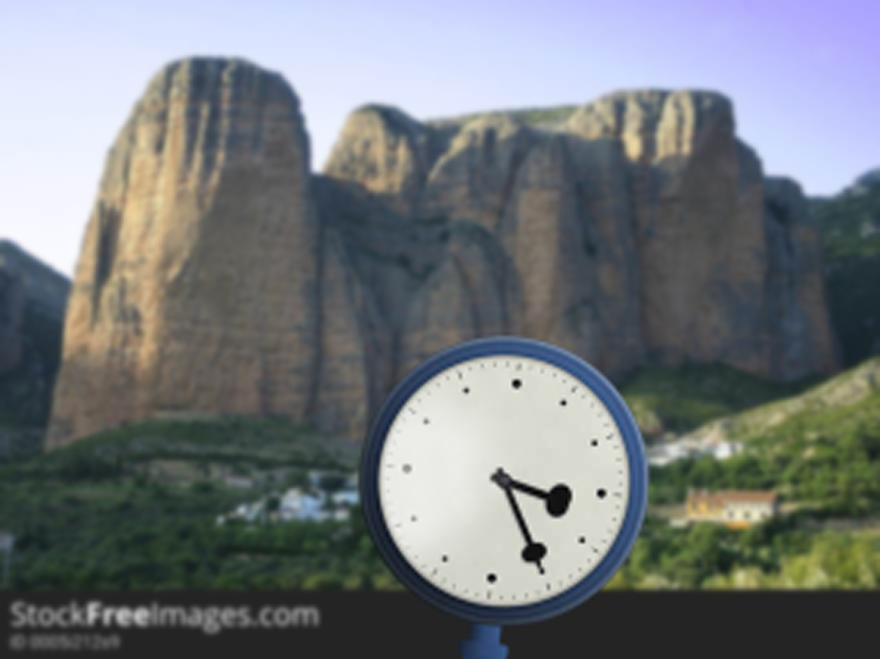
3:25
